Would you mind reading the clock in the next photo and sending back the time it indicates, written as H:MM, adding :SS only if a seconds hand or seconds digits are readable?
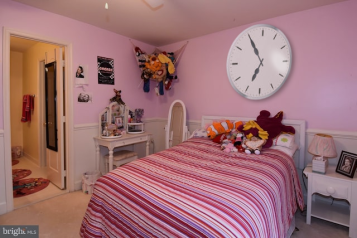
6:55
